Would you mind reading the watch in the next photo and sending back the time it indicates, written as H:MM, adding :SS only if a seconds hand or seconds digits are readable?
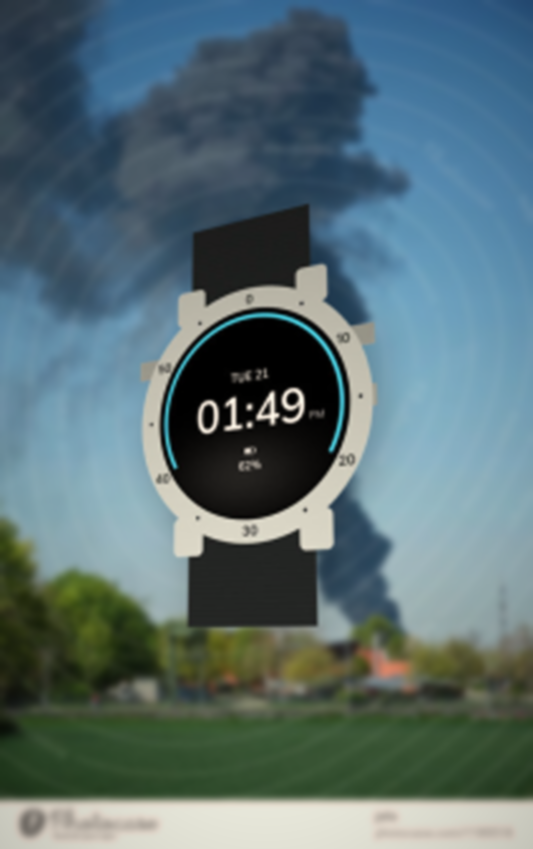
1:49
